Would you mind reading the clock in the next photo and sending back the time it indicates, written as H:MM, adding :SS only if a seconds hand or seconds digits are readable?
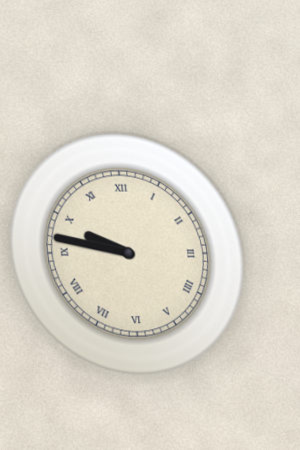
9:47
